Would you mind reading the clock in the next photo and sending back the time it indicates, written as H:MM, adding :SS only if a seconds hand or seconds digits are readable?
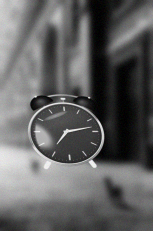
7:13
